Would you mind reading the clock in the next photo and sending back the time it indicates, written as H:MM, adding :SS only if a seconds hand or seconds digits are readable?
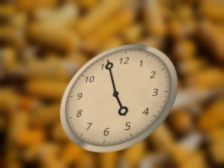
4:56
